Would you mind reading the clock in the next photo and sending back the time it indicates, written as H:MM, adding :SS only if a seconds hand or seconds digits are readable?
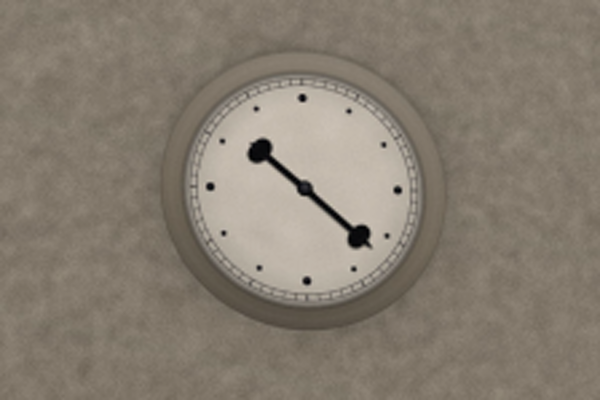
10:22
